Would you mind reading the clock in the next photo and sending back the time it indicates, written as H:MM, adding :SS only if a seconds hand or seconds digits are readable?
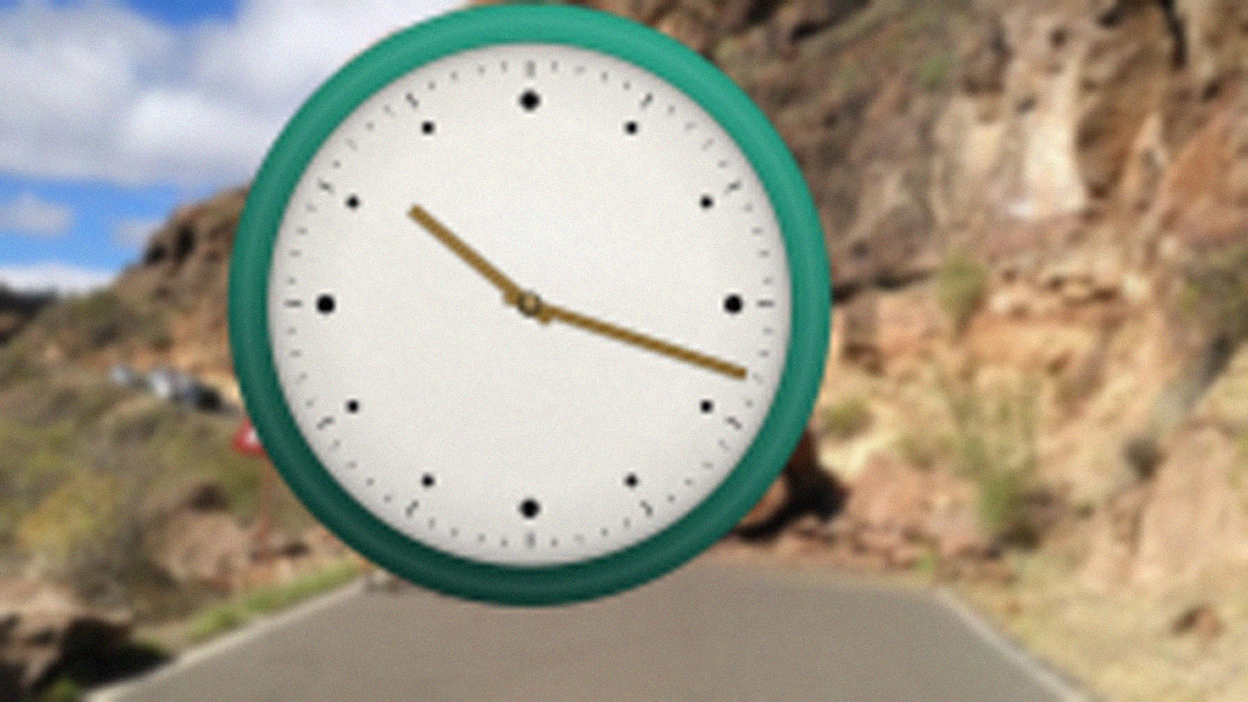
10:18
